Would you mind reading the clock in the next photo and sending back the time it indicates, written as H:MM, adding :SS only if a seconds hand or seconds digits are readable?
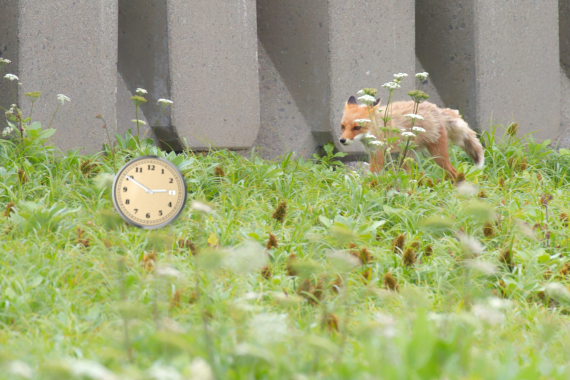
2:50
